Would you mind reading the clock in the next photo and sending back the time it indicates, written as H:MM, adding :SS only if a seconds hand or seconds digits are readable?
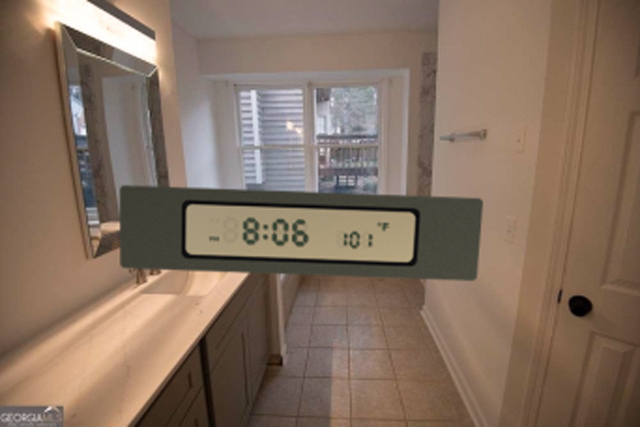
8:06
